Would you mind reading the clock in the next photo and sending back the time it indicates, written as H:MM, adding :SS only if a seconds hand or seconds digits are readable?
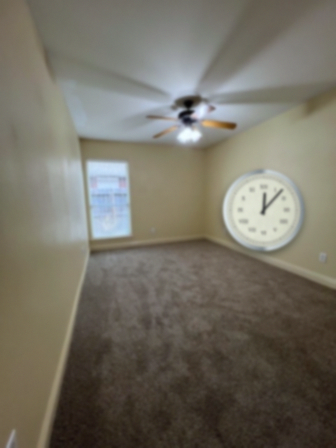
12:07
